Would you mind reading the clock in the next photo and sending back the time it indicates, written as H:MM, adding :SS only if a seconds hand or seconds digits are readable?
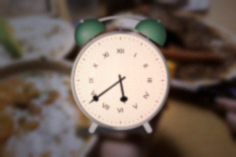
5:39
